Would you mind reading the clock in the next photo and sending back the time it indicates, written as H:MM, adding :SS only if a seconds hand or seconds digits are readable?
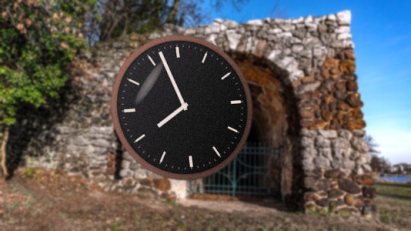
7:57
